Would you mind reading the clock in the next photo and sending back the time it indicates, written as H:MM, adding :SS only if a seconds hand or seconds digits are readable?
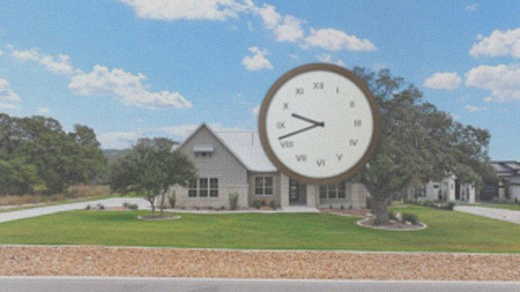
9:42
